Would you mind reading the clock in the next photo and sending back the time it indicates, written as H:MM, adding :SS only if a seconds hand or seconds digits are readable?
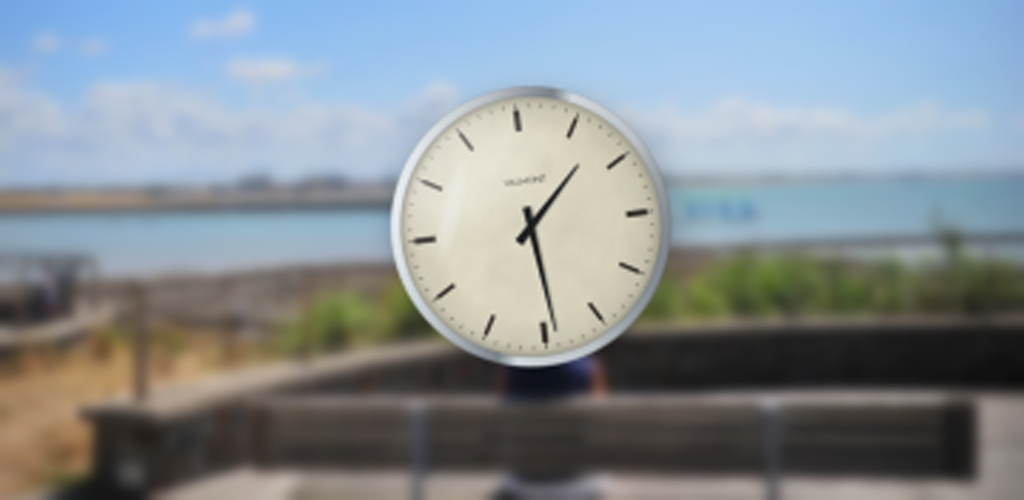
1:29
